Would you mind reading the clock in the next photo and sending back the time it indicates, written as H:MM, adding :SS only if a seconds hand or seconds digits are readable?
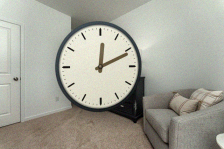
12:11
